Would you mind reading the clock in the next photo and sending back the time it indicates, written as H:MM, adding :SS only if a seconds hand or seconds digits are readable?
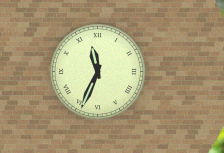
11:34
